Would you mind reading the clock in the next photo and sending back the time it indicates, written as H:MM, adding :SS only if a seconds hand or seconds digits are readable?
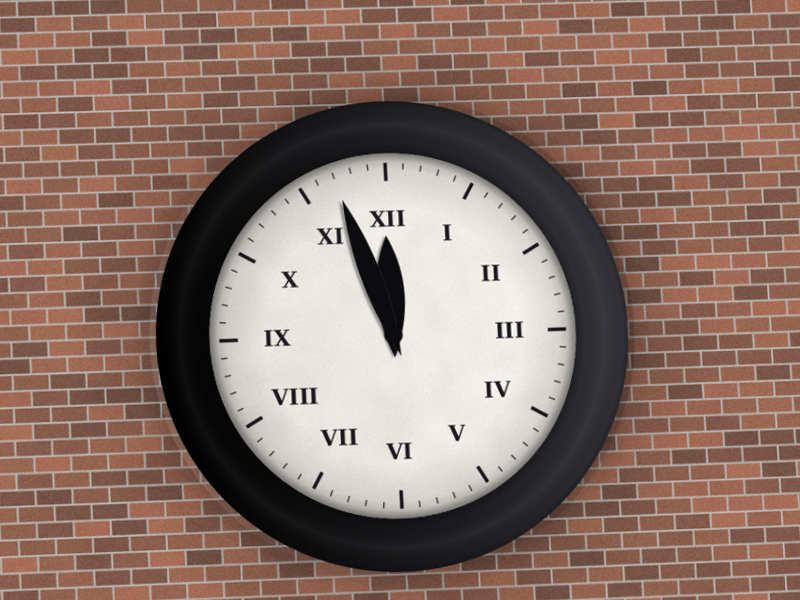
11:57
